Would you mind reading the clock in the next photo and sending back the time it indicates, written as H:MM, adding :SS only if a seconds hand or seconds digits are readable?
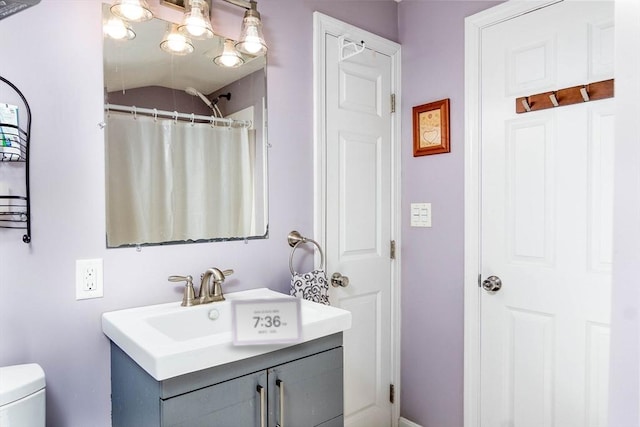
7:36
